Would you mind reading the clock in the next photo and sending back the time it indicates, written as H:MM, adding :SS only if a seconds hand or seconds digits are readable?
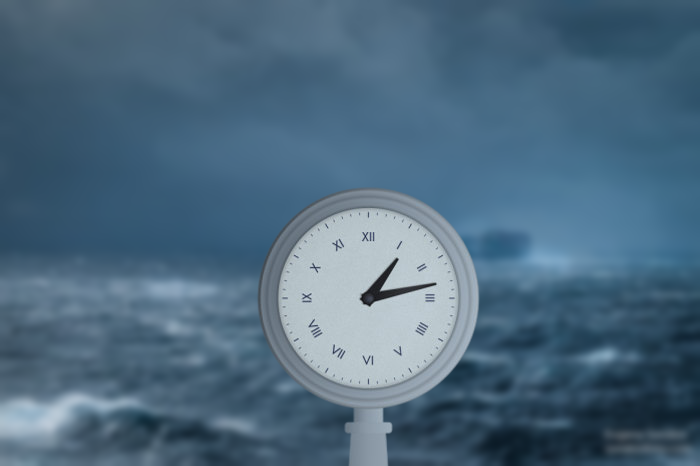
1:13
